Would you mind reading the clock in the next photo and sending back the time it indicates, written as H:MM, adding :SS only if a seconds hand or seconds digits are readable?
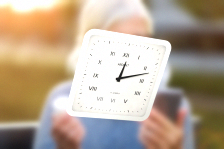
12:12
